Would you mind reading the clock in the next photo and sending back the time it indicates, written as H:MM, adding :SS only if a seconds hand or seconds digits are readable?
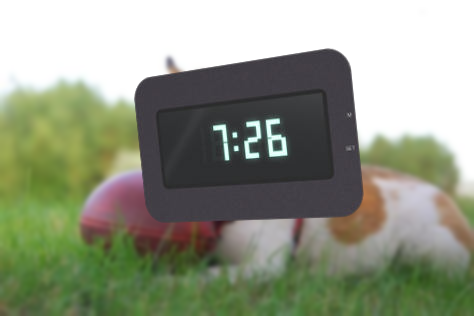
7:26
